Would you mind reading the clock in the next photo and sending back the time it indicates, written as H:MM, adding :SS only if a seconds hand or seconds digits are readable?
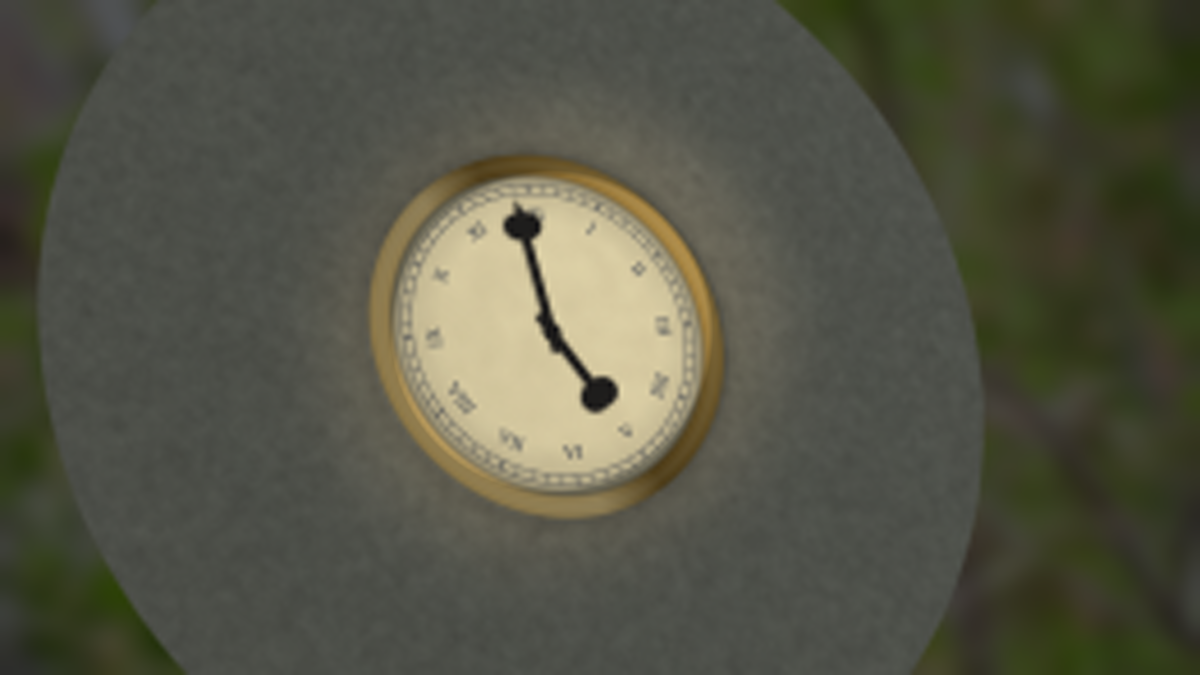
4:59
